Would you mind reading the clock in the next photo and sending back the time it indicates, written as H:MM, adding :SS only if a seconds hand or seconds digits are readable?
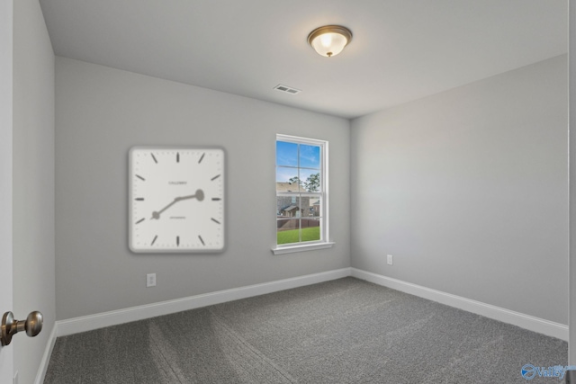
2:39
